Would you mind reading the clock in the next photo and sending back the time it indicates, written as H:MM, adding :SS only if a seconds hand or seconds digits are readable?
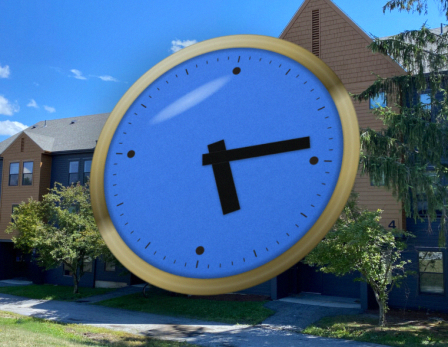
5:13
